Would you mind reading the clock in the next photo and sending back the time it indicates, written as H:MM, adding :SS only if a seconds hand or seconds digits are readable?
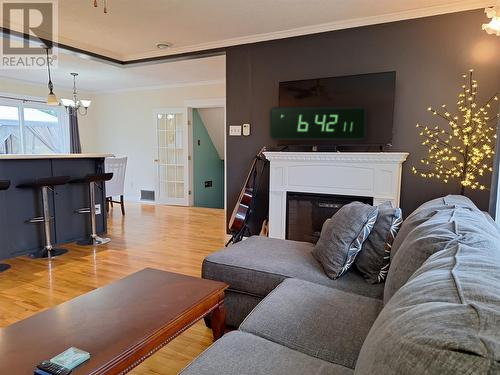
6:42:11
